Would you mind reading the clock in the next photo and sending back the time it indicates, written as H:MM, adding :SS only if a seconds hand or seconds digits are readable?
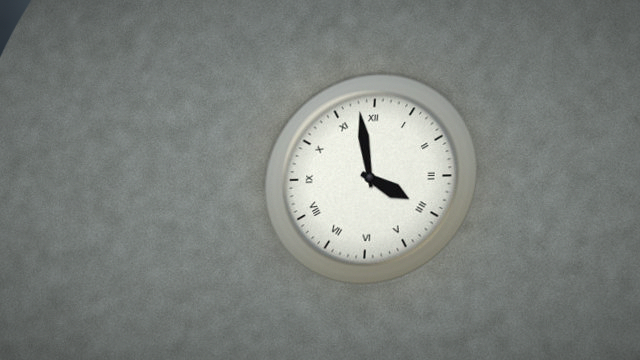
3:58
